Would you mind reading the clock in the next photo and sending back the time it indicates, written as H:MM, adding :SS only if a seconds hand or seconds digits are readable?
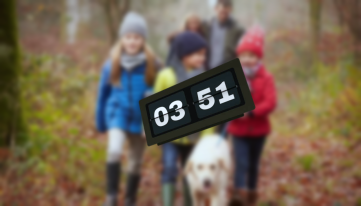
3:51
